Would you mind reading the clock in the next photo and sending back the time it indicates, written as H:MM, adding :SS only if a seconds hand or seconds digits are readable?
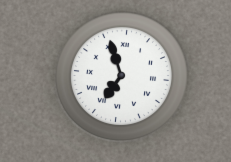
6:56
